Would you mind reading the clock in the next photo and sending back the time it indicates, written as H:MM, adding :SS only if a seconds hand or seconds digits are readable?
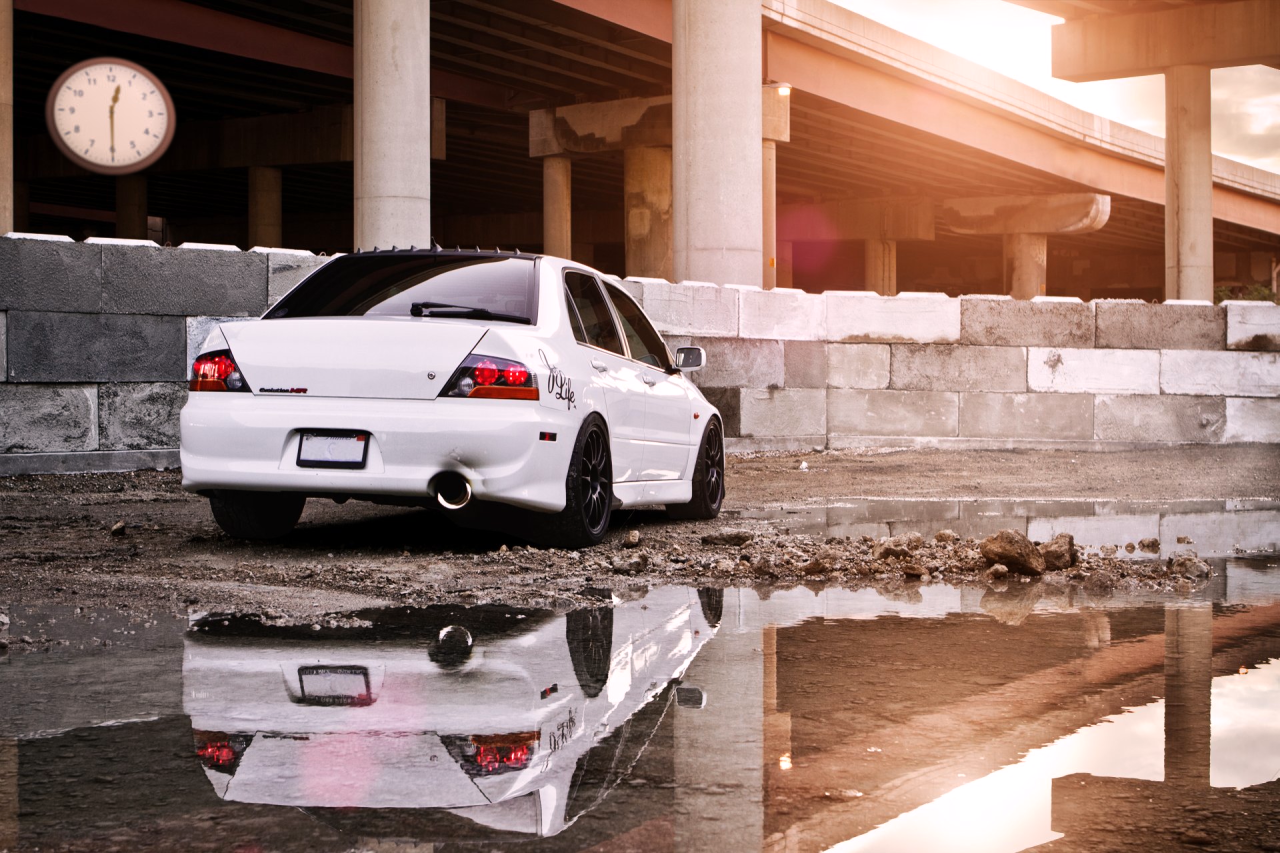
12:30
